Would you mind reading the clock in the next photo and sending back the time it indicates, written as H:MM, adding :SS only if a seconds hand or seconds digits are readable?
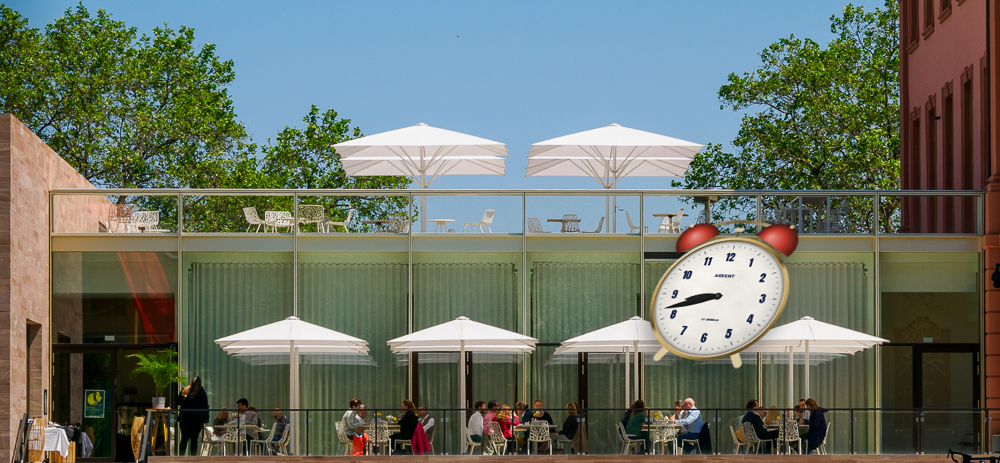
8:42
